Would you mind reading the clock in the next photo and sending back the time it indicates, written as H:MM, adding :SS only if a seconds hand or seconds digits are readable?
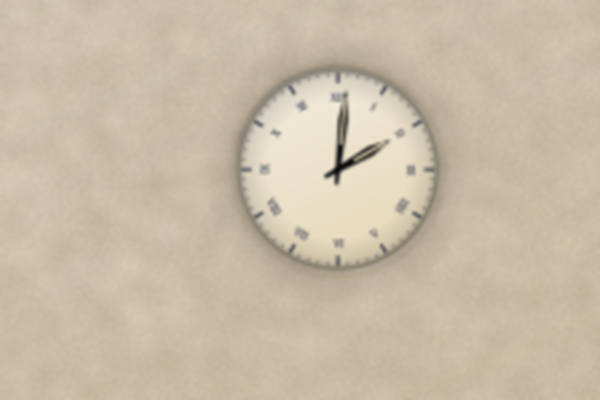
2:01
